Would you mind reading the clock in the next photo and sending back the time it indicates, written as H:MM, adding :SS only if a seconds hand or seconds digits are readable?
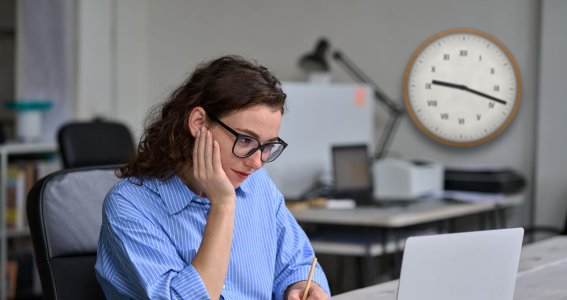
9:18
